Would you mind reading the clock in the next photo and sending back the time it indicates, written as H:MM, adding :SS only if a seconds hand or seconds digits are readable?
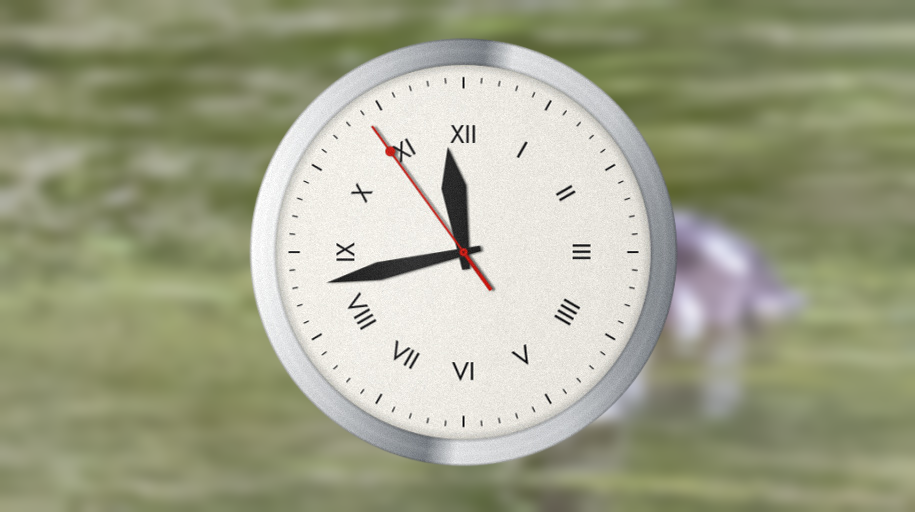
11:42:54
